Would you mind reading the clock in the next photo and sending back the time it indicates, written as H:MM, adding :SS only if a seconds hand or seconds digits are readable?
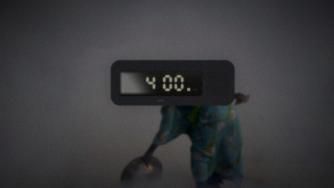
4:00
